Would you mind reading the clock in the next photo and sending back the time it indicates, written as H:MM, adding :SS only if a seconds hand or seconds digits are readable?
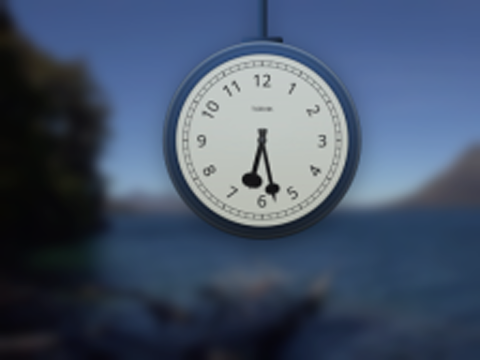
6:28
